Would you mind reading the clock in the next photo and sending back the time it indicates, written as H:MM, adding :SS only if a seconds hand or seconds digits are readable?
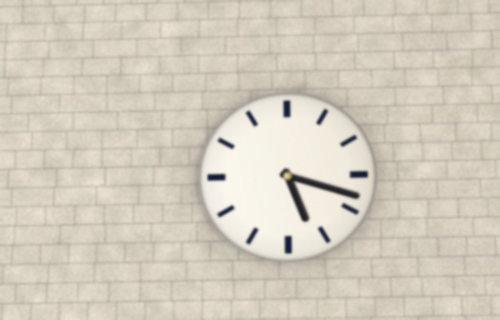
5:18
